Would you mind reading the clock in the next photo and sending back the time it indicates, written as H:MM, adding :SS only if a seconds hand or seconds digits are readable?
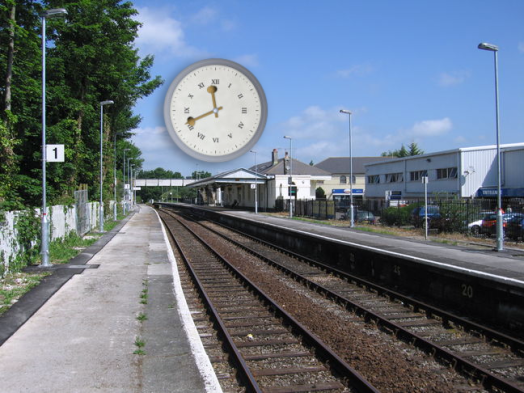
11:41
